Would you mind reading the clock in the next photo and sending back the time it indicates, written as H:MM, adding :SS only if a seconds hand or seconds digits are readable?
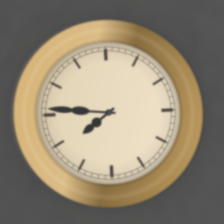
7:46
